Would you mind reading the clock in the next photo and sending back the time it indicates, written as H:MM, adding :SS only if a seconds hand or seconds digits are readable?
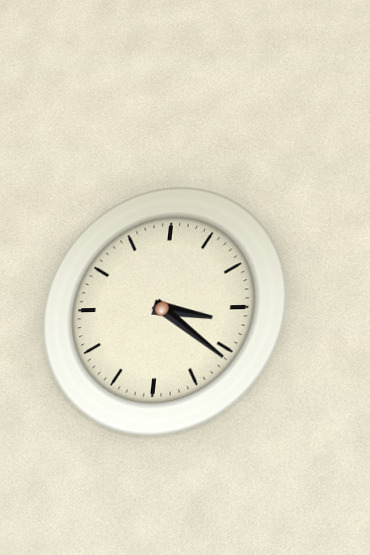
3:21
